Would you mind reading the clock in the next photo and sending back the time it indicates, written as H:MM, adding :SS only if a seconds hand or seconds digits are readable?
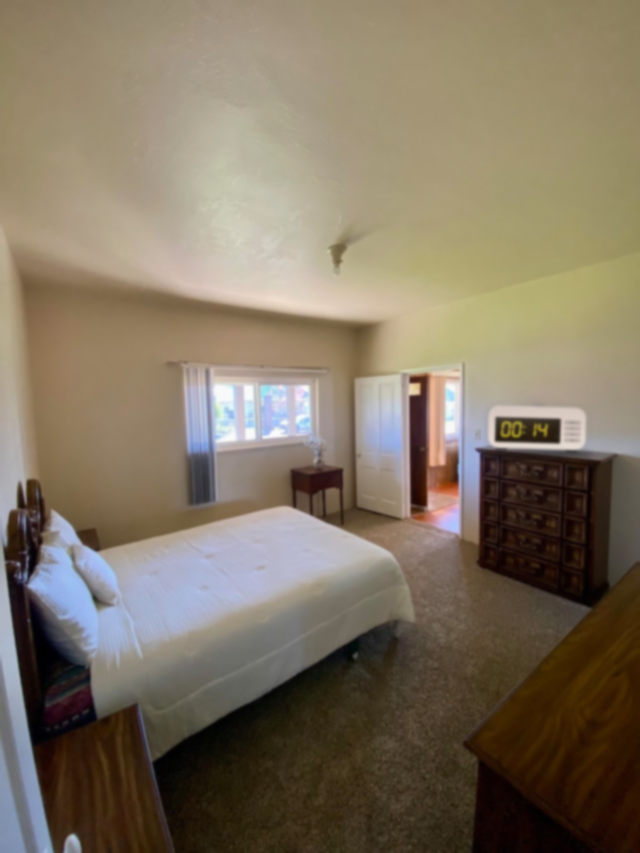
0:14
